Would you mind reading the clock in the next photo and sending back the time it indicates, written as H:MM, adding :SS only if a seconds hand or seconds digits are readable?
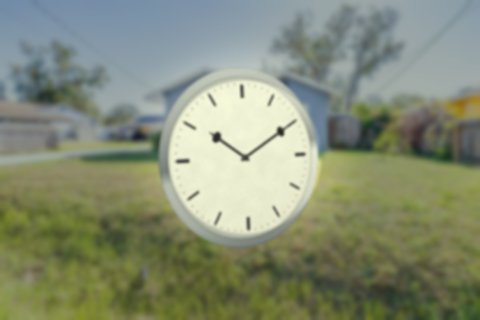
10:10
